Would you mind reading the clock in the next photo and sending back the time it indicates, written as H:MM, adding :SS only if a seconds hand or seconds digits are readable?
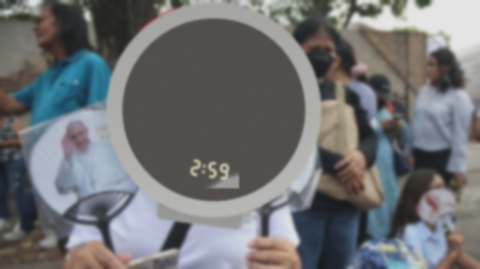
2:59
